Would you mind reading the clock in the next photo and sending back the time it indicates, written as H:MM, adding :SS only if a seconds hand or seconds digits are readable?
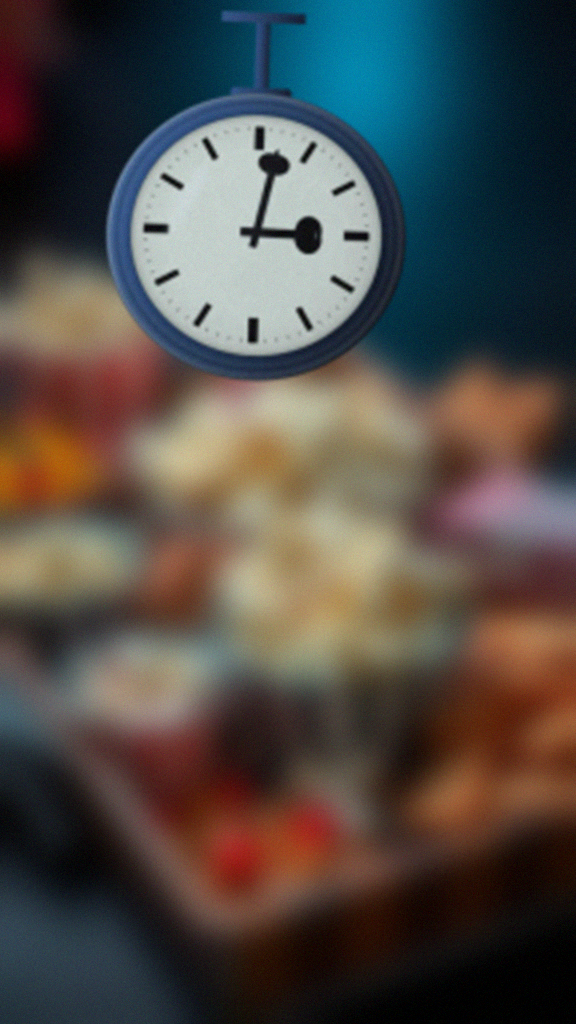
3:02
